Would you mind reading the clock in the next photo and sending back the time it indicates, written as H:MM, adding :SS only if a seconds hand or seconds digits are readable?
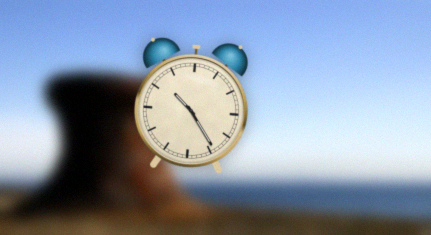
10:24
